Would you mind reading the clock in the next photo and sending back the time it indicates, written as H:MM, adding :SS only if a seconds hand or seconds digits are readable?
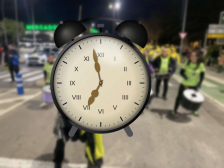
6:58
